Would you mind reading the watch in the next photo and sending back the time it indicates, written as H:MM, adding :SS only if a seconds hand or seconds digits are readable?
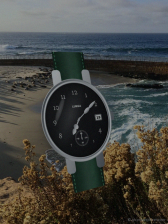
7:09
